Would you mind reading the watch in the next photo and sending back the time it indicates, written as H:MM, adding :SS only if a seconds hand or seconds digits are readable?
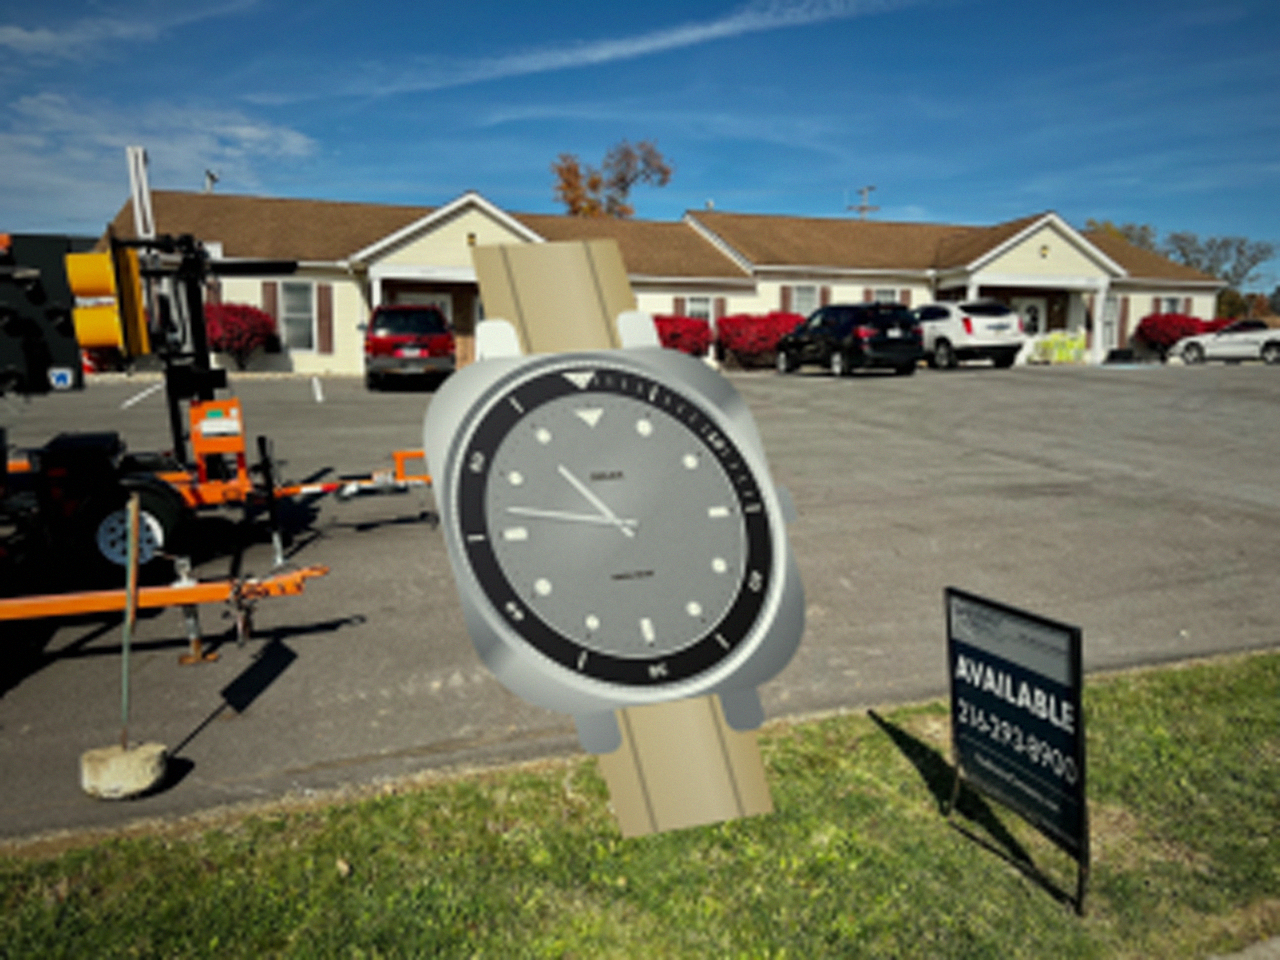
10:47
